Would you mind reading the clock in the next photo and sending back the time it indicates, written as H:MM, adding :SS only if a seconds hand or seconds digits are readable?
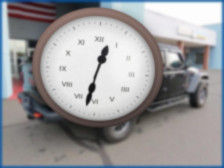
12:32
